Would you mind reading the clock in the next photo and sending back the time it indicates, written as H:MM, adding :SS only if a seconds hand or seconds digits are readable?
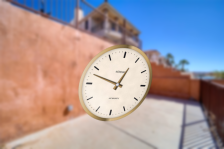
12:48
